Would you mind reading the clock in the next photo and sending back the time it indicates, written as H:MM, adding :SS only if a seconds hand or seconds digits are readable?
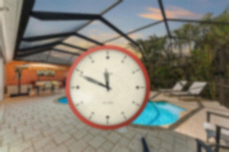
11:49
